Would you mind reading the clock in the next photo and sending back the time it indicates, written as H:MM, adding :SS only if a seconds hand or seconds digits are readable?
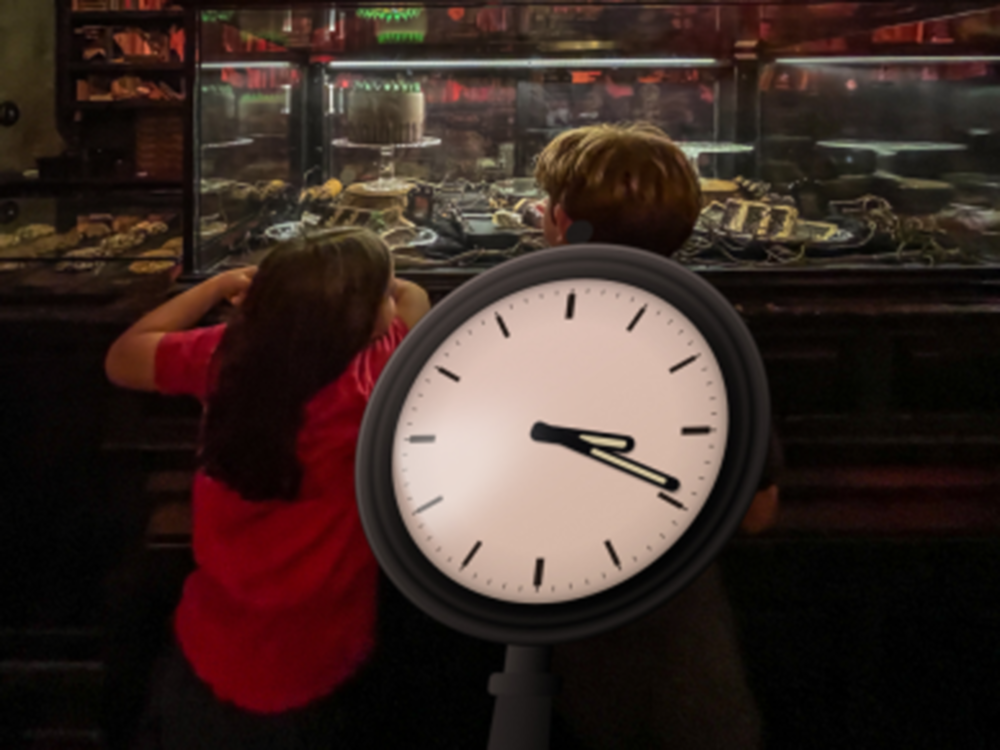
3:19
